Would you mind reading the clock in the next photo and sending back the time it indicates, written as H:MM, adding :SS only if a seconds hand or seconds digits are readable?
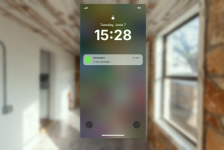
15:28
